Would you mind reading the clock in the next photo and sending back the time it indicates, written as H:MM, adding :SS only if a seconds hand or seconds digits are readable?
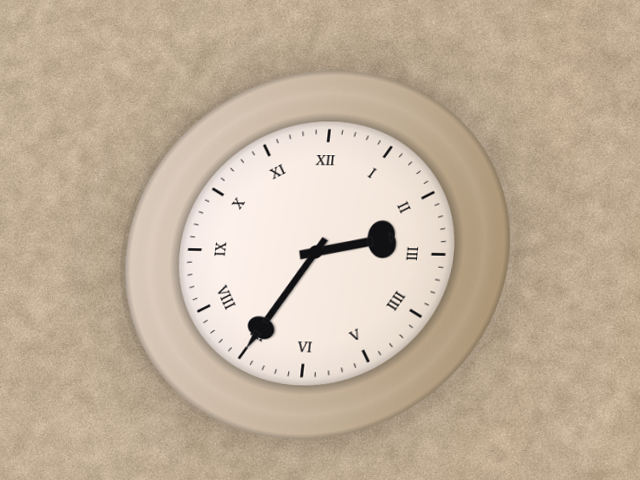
2:35
